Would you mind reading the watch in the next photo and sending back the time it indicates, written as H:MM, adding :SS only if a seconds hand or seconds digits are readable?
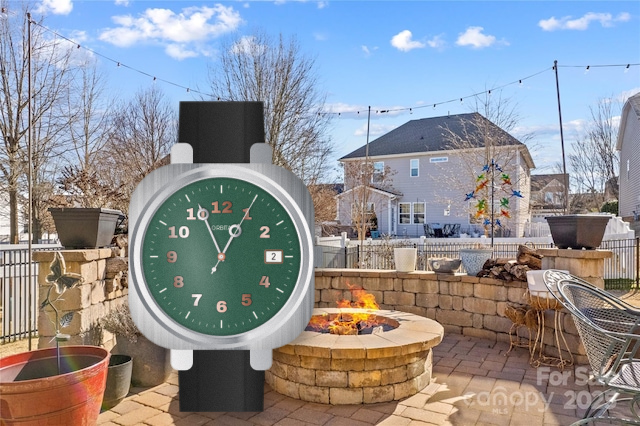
12:56:05
